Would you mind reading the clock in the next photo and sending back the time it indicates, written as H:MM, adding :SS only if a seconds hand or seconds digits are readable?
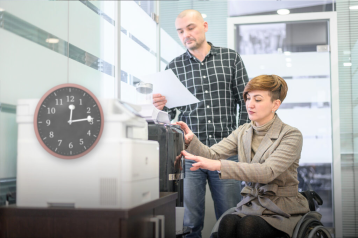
12:14
